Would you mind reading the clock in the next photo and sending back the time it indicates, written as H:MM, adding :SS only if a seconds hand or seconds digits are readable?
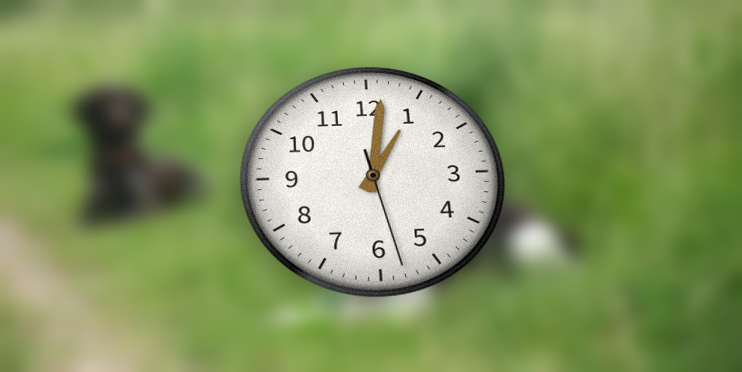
1:01:28
